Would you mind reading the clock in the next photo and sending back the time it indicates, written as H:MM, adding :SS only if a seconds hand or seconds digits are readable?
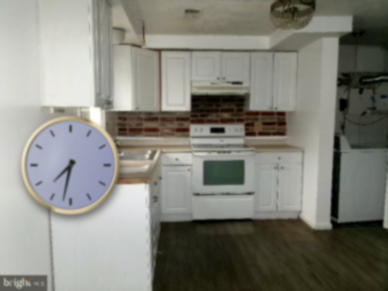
7:32
